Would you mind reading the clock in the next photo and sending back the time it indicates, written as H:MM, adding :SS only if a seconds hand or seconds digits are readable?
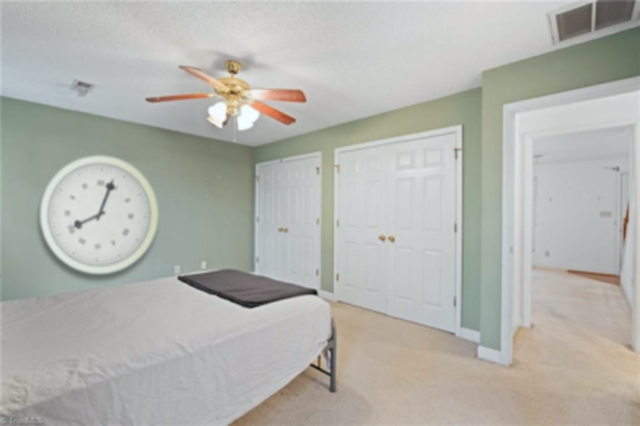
8:03
